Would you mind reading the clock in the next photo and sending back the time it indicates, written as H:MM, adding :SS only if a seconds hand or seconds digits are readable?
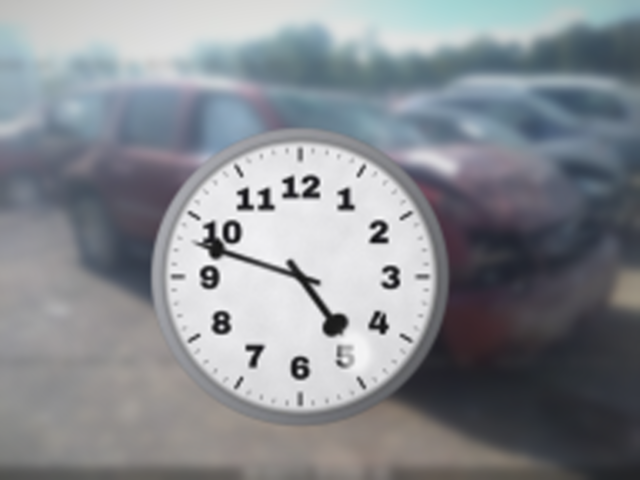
4:48
